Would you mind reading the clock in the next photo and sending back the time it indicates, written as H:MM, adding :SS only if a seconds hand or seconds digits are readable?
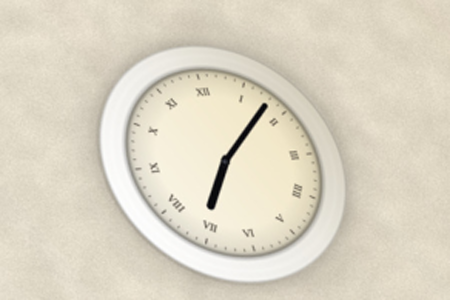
7:08
